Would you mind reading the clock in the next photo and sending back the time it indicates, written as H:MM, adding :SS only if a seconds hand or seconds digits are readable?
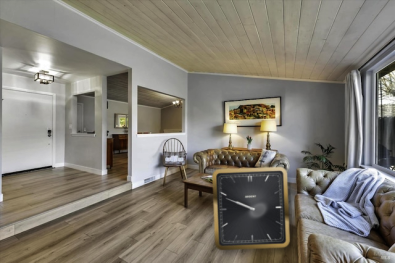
9:49
